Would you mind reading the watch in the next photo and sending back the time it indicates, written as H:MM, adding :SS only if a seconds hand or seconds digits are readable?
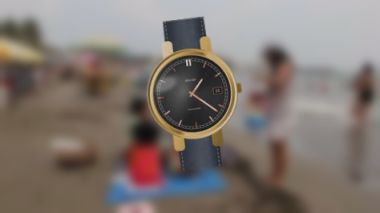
1:22
